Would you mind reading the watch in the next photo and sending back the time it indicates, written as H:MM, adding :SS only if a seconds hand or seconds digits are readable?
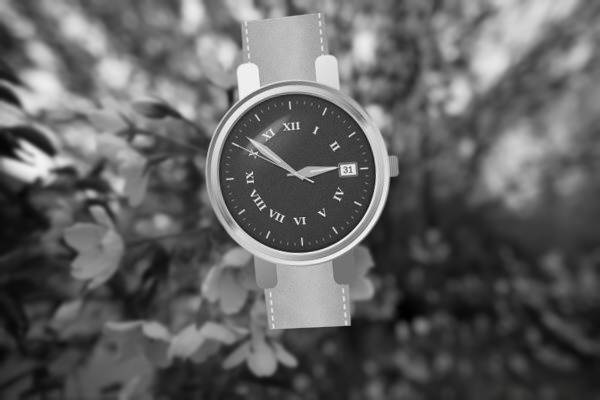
2:51:50
